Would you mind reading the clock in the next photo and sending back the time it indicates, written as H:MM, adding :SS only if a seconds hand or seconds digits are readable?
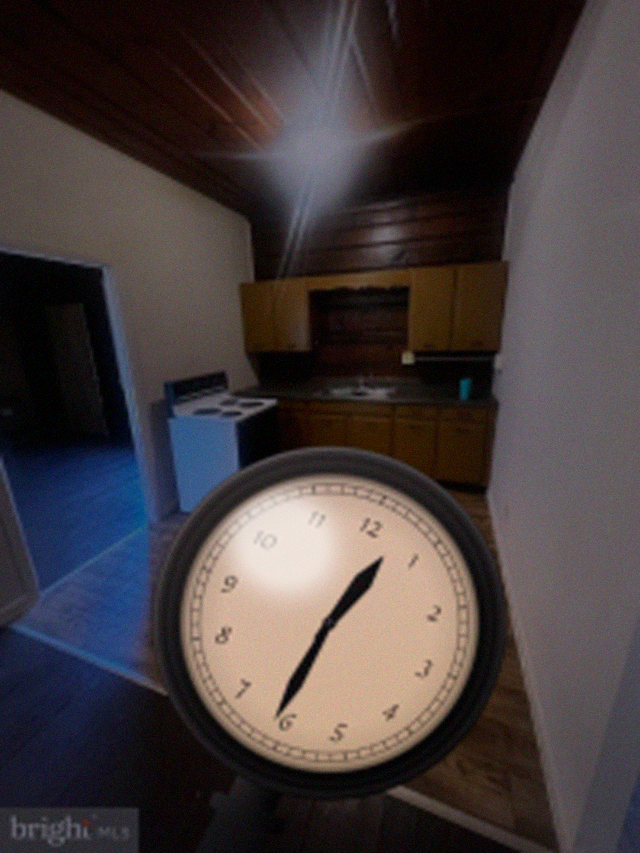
12:31
